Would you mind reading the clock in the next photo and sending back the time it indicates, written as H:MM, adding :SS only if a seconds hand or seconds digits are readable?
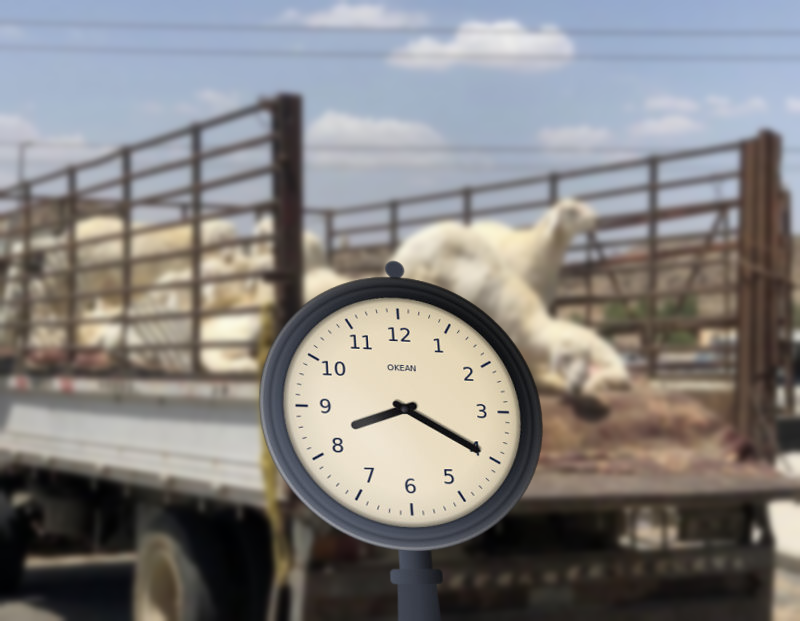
8:20
